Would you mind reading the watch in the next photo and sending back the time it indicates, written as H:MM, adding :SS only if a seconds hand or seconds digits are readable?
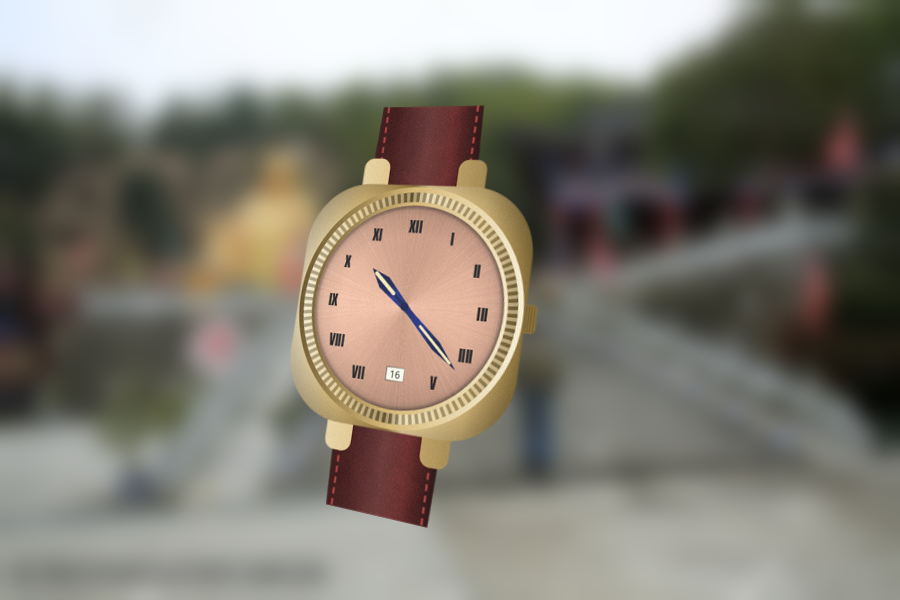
10:22
